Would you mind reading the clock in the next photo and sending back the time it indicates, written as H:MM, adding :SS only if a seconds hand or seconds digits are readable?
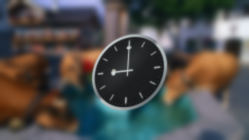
9:00
